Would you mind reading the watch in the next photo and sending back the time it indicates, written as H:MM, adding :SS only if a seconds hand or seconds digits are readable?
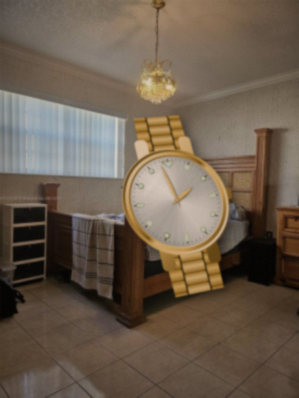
1:58
